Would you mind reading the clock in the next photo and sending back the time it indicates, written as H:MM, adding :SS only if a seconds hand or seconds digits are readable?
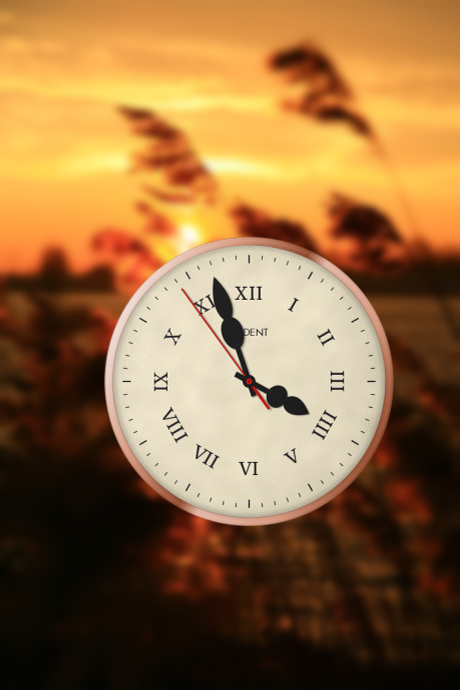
3:56:54
